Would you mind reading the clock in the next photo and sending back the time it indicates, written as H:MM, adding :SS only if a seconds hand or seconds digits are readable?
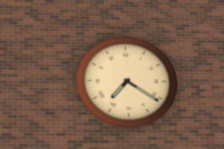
7:21
